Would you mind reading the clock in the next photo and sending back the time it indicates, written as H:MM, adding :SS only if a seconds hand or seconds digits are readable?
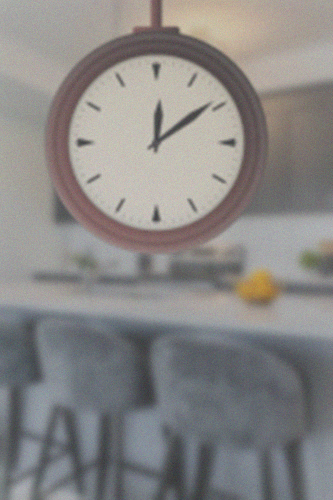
12:09
